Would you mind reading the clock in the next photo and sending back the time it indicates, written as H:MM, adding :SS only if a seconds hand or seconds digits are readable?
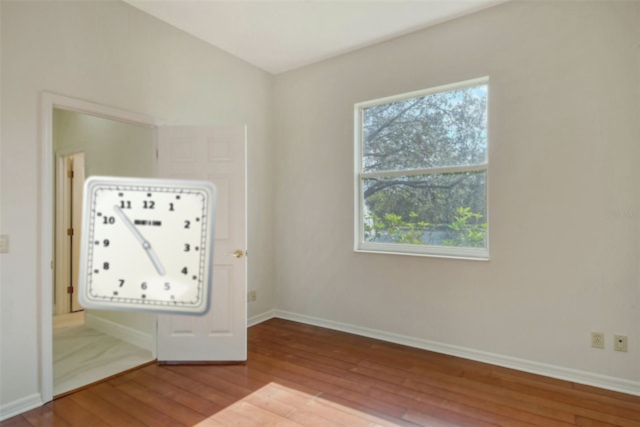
4:53
